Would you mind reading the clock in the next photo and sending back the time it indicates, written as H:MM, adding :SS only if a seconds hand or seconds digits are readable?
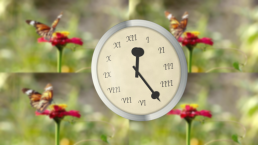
12:25
